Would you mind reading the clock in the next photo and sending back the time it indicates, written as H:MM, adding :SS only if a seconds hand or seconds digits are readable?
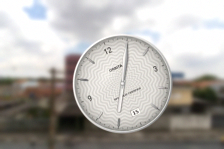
7:05
